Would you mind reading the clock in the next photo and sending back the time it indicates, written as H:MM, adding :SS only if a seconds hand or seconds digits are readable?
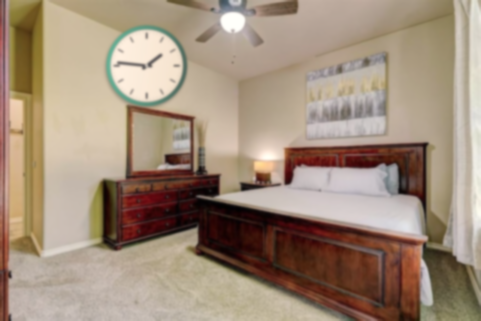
1:46
